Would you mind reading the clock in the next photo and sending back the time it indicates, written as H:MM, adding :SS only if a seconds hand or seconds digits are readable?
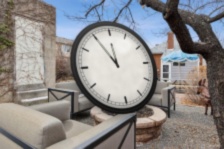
11:55
